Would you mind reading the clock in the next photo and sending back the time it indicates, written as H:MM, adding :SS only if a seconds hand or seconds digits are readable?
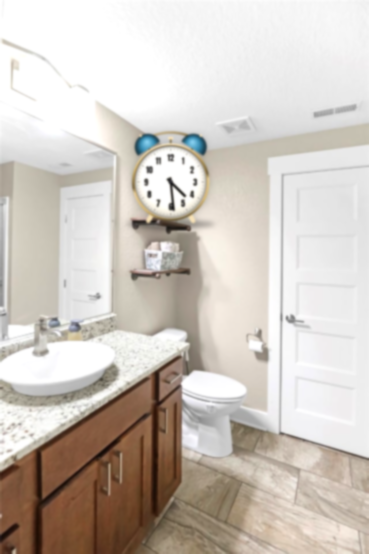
4:29
